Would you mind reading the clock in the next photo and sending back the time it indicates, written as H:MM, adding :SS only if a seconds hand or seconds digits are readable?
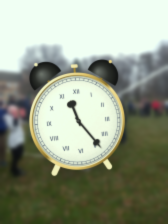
11:24
